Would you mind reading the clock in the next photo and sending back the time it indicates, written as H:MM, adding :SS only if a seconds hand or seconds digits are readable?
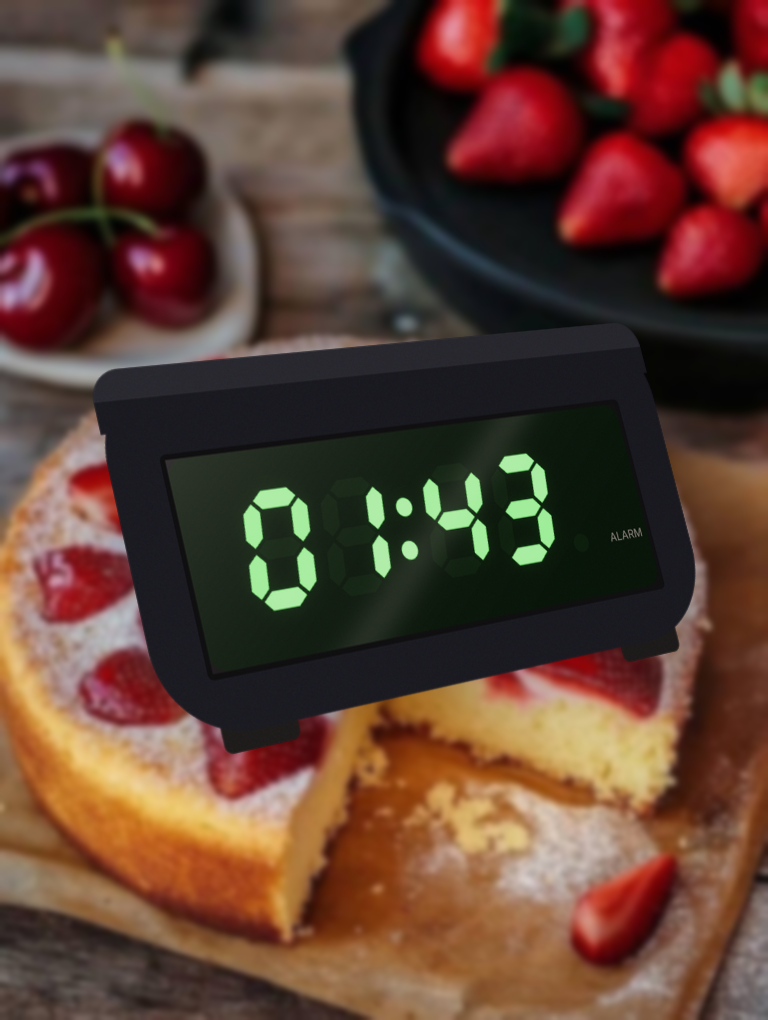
1:43
